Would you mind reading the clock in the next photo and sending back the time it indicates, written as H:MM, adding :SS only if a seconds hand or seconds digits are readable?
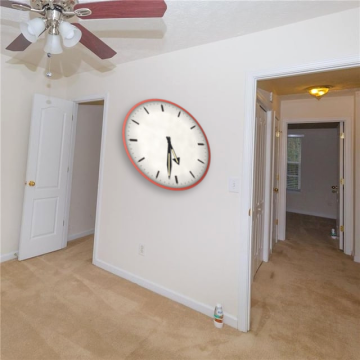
5:32
